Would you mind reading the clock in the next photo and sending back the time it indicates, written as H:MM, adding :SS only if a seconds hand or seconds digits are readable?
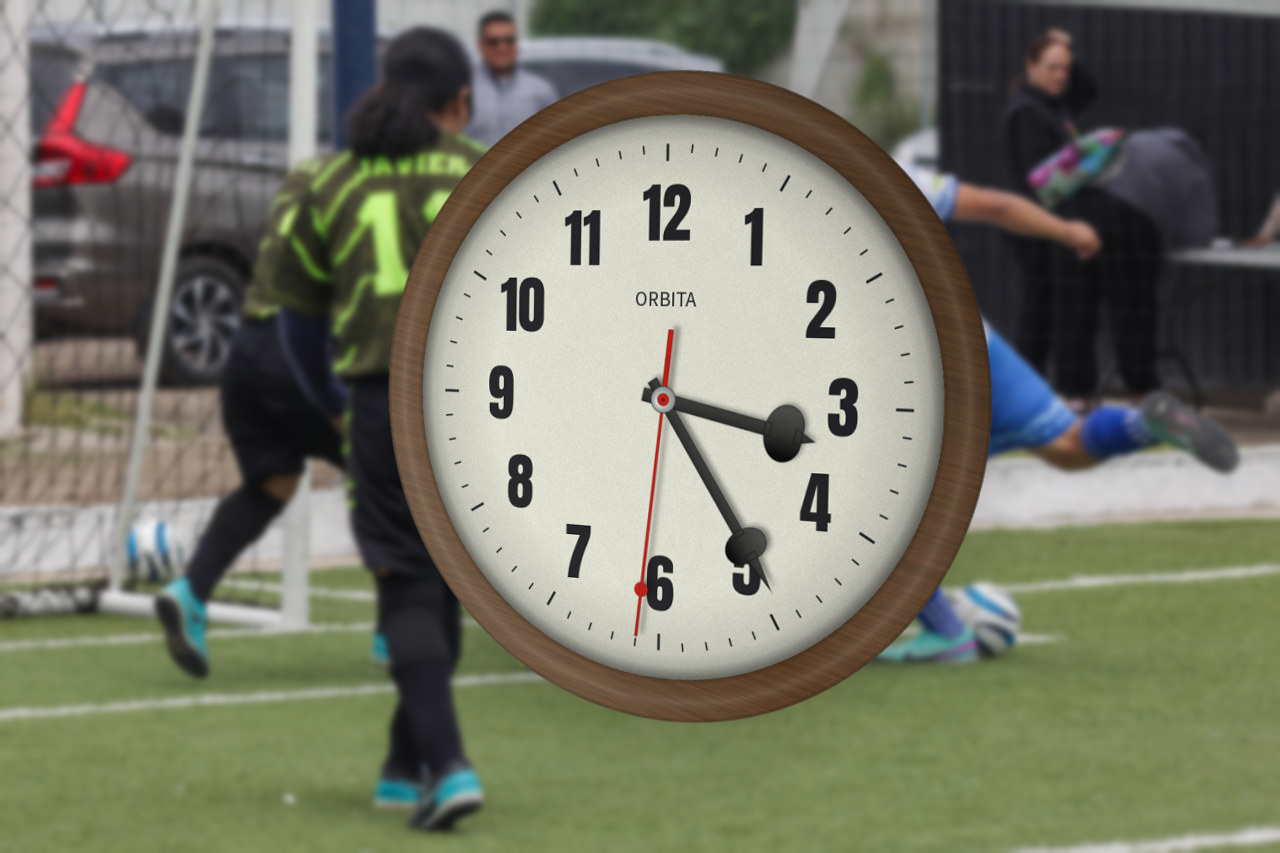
3:24:31
